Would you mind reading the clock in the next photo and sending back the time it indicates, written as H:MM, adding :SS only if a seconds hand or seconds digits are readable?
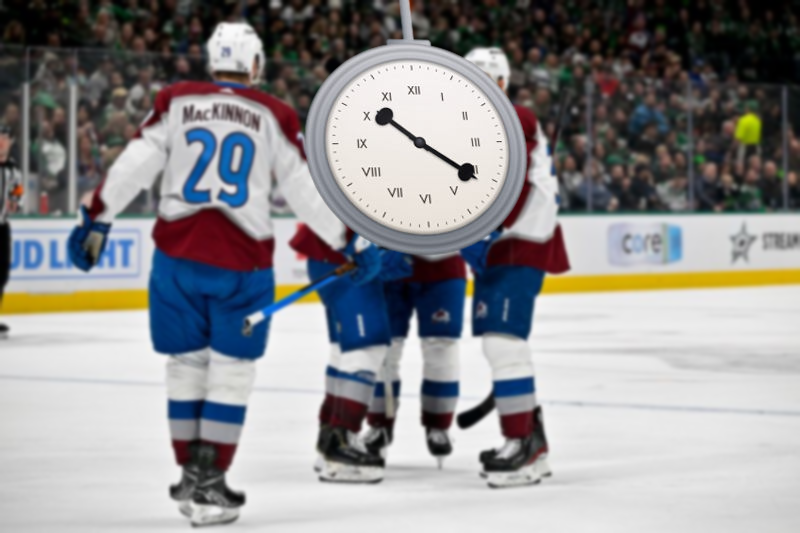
10:21
